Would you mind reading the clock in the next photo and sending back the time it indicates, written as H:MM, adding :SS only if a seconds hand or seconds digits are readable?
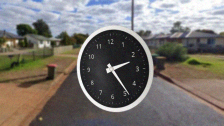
2:24
